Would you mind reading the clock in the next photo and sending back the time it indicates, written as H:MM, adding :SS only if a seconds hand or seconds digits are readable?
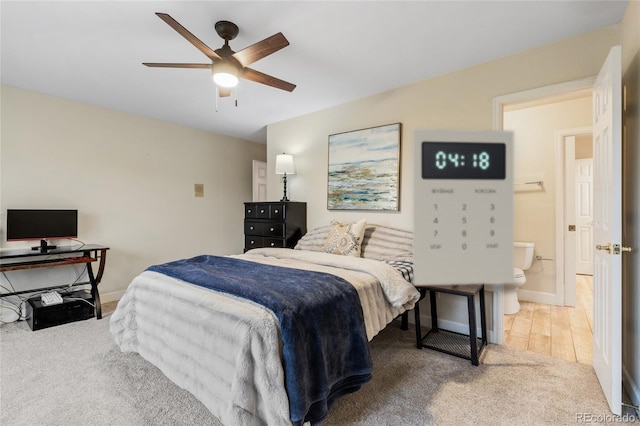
4:18
